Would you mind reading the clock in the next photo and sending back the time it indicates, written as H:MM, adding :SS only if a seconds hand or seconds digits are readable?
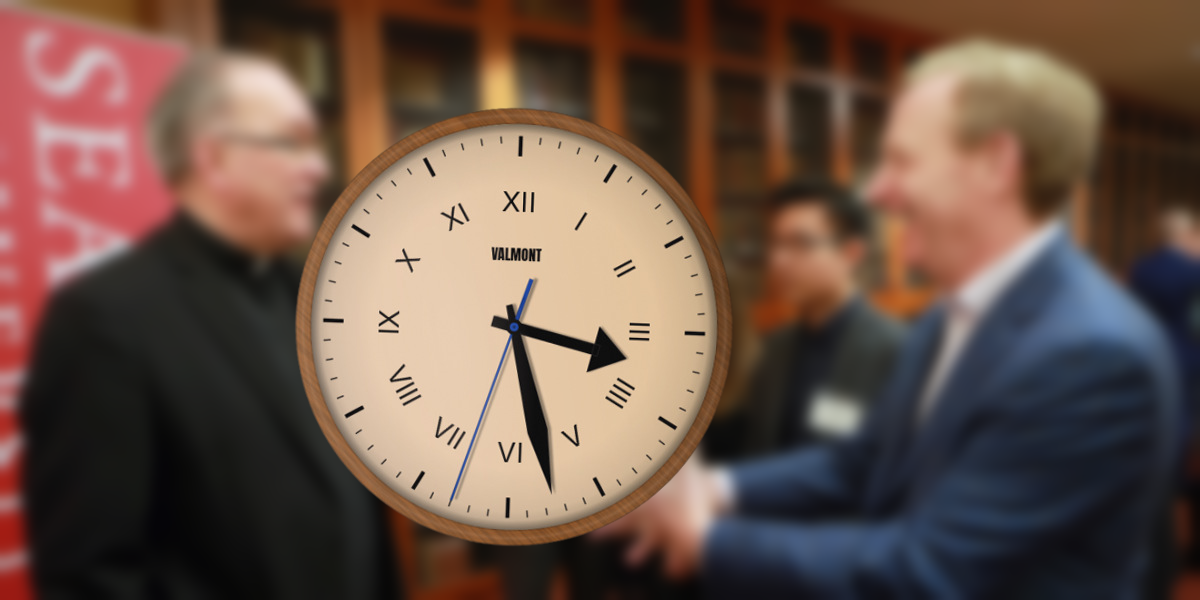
3:27:33
